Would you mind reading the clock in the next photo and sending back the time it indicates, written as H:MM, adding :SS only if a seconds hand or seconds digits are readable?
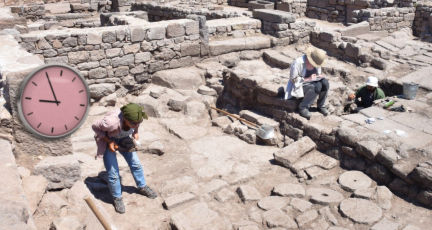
8:55
